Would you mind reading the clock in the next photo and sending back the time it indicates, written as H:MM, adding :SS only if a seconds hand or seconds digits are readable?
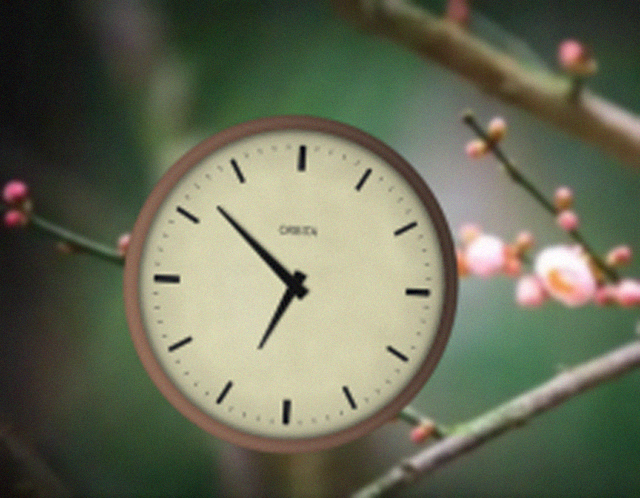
6:52
